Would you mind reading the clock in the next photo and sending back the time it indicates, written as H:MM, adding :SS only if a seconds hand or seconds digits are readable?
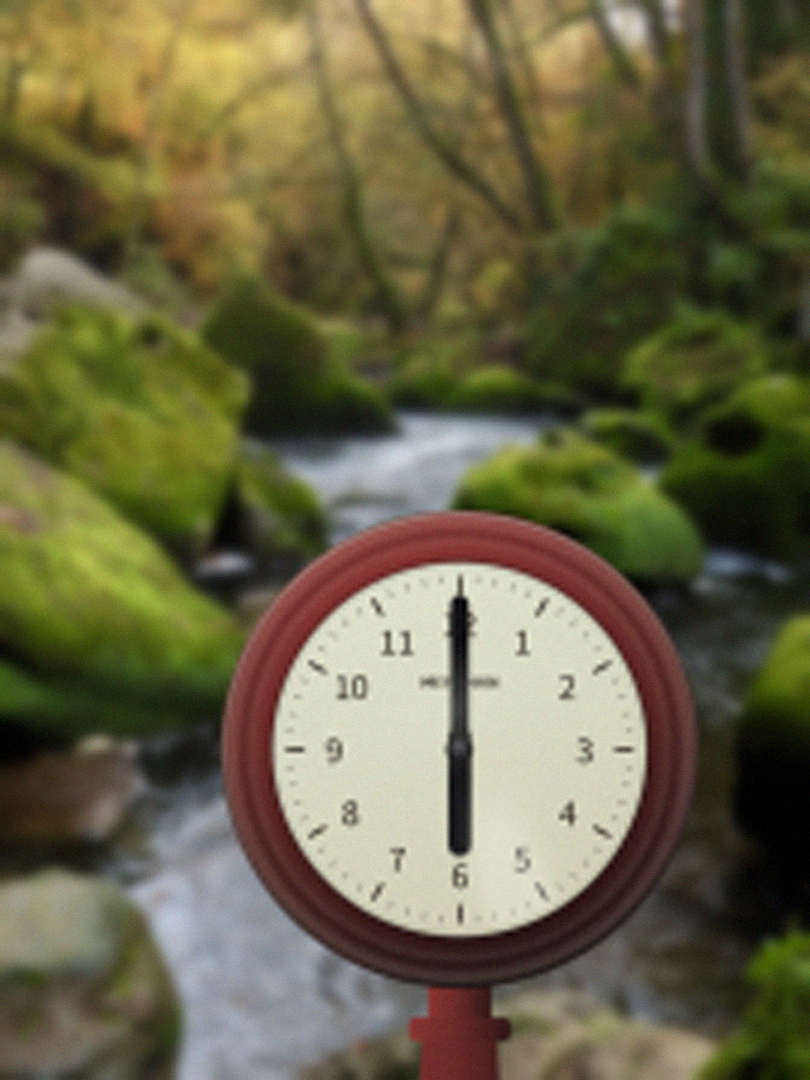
6:00
